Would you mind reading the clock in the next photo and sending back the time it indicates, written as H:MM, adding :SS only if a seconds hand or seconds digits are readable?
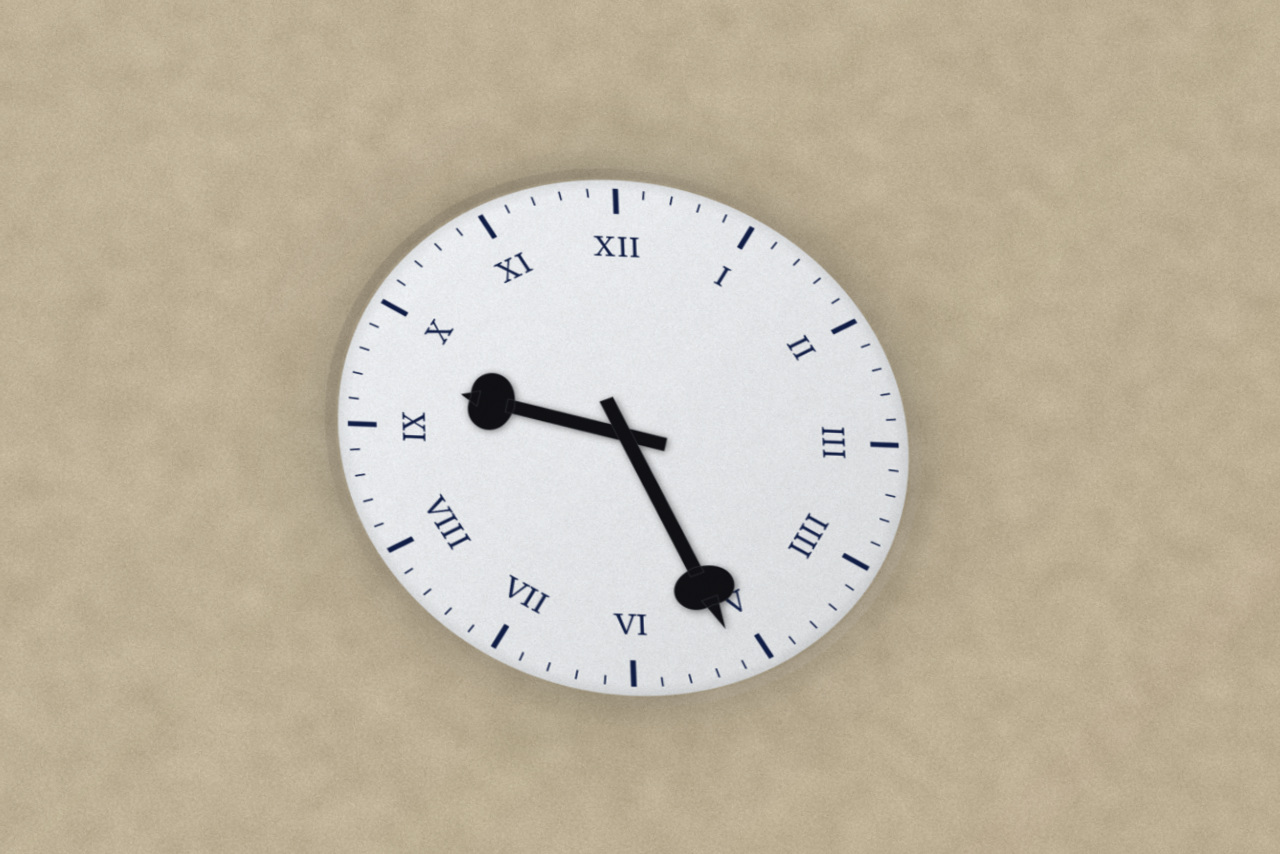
9:26
